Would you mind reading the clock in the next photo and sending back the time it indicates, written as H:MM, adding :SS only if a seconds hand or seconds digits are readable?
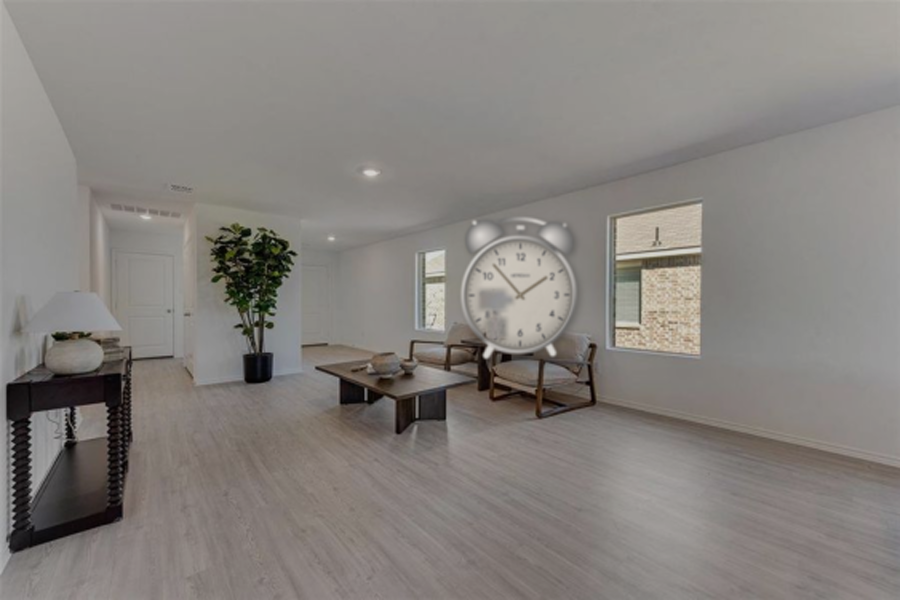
1:53
